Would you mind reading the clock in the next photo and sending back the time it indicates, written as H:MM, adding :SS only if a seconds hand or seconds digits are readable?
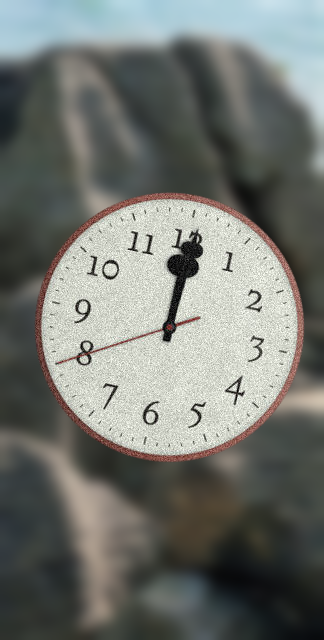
12:00:40
